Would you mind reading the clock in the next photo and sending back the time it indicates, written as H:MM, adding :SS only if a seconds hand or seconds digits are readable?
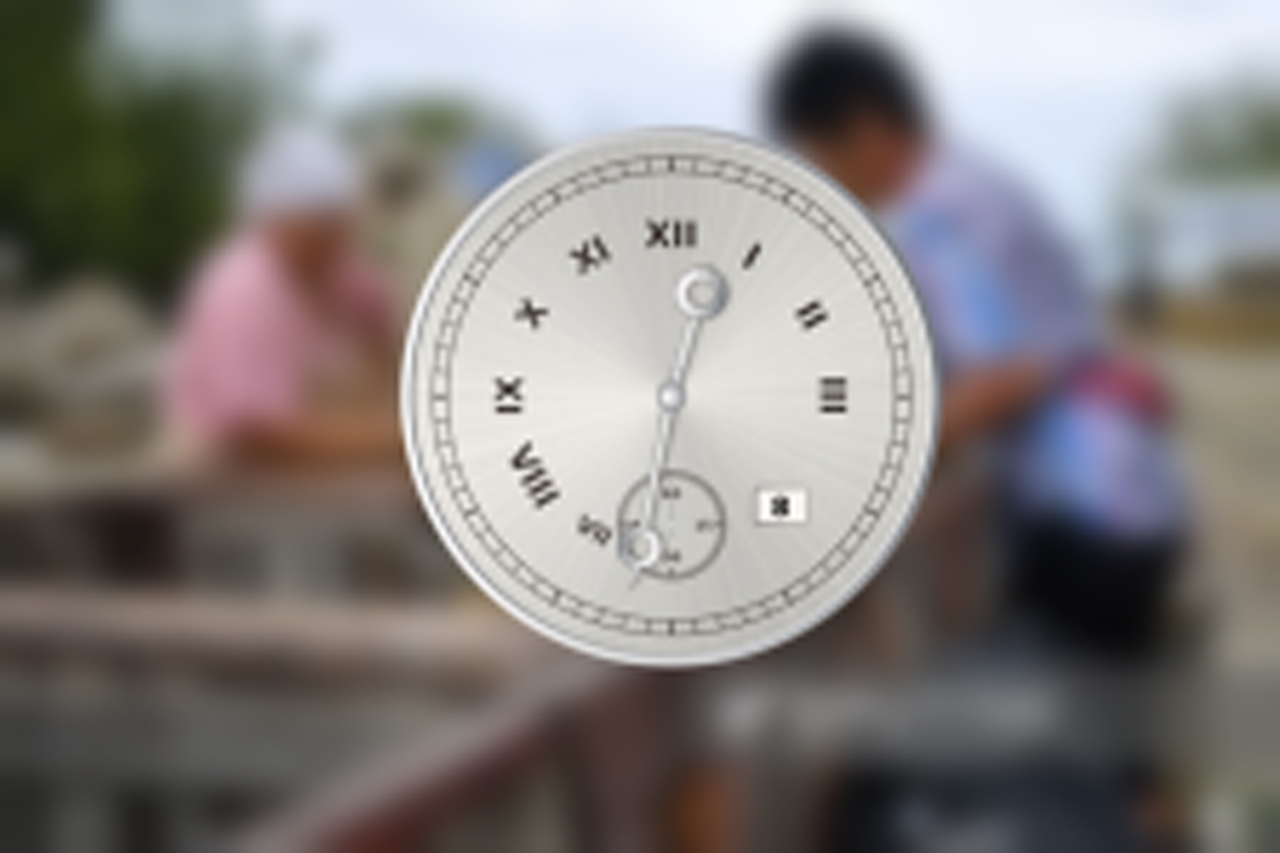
12:32
